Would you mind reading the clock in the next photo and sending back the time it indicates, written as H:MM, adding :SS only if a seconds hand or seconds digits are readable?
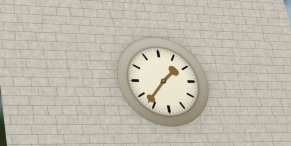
1:37
